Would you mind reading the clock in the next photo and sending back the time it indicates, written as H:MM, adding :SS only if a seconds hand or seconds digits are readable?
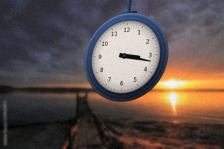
3:17
